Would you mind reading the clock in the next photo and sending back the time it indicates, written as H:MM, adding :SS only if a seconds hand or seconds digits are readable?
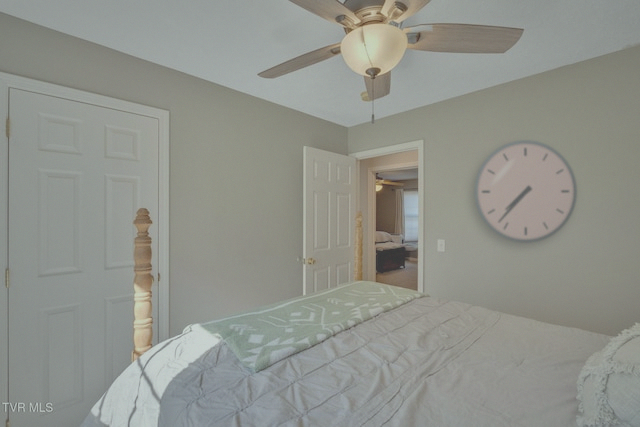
7:37
